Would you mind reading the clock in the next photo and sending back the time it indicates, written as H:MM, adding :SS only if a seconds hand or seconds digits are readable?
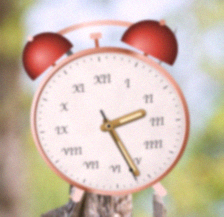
2:26:27
